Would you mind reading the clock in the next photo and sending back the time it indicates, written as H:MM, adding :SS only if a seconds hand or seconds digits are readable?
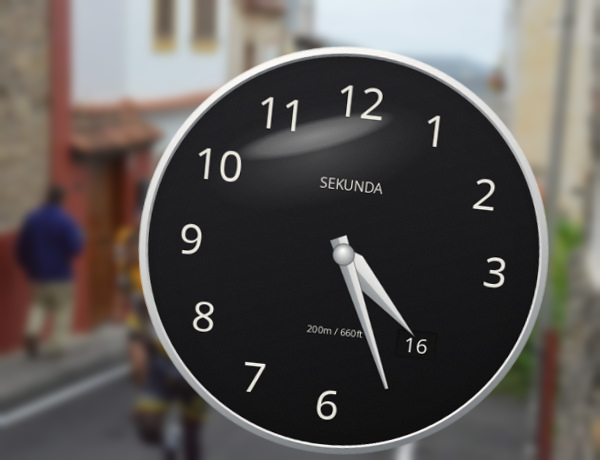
4:26
